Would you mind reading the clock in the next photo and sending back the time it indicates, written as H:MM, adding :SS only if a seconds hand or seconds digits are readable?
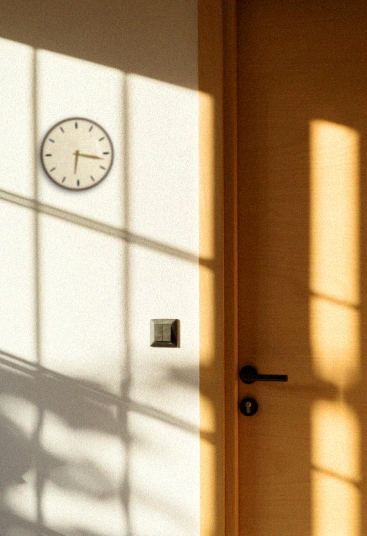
6:17
